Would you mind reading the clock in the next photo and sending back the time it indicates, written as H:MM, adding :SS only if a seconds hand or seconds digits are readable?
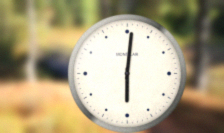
6:01
